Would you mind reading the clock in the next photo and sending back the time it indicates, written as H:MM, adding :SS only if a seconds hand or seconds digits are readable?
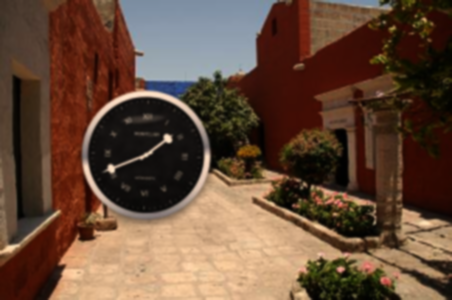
1:41
